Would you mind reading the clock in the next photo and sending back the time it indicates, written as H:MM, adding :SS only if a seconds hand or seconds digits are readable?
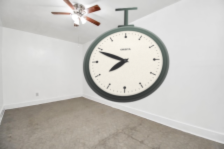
7:49
